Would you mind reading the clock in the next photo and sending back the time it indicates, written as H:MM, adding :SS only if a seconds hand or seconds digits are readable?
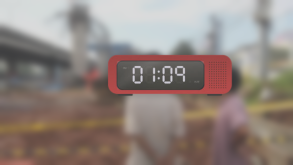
1:09
